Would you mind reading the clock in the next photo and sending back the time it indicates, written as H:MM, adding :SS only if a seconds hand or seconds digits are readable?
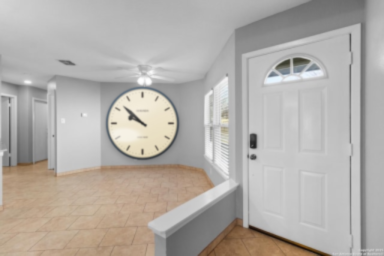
9:52
